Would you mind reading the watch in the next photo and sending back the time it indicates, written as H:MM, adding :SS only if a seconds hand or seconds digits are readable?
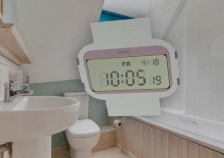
10:05:19
